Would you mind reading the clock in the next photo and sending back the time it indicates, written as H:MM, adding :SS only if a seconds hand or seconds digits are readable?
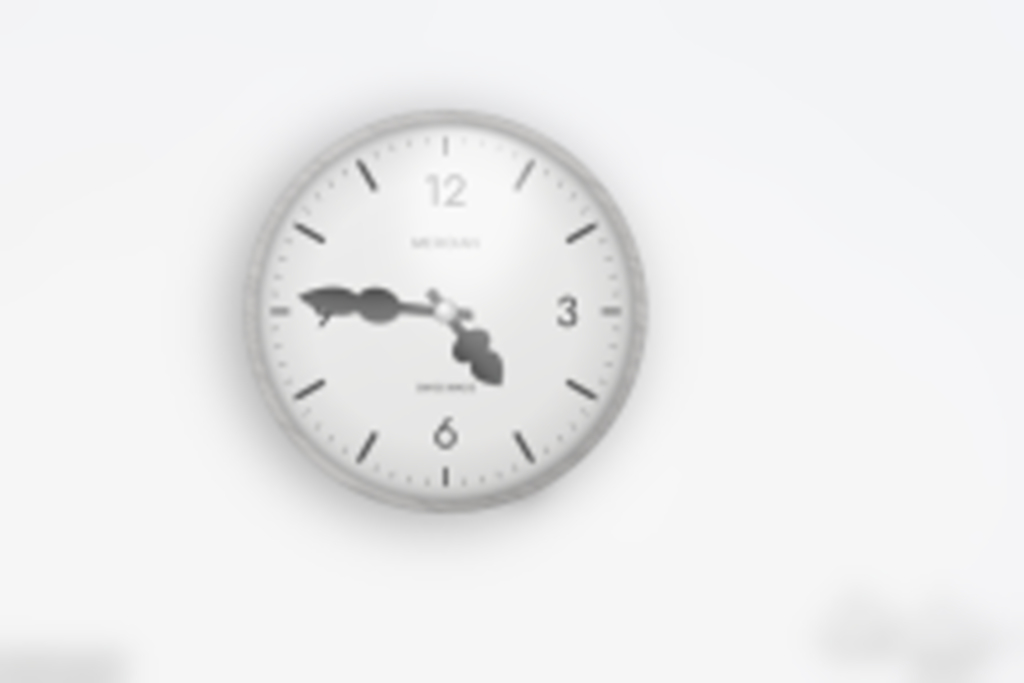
4:46
